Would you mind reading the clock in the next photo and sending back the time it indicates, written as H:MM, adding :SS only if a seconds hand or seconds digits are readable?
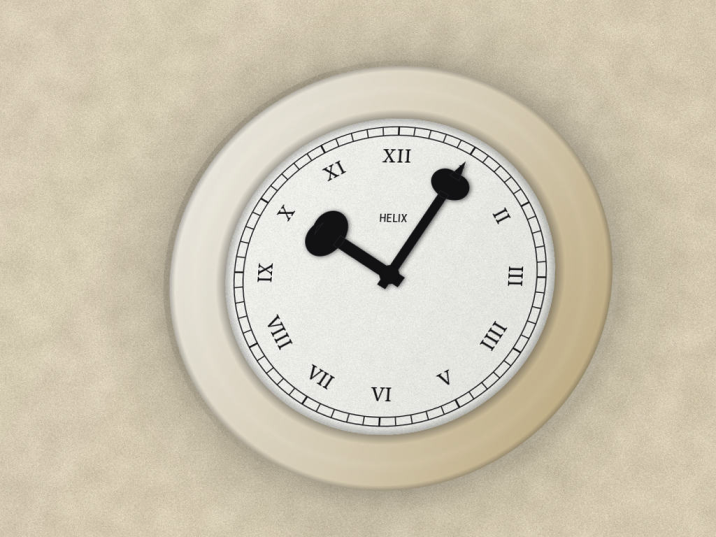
10:05
